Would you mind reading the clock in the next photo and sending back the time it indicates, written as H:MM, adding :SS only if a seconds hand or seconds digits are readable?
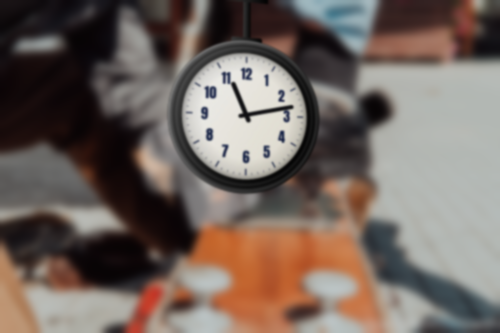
11:13
